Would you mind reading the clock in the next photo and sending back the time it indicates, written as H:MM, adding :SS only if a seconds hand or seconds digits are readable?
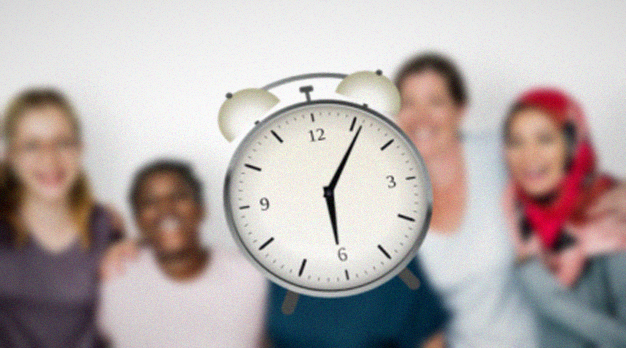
6:06
